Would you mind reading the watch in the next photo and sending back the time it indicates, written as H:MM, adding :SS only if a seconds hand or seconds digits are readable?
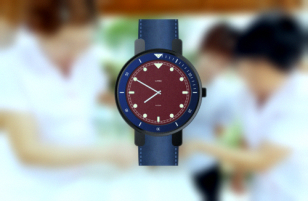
7:50
